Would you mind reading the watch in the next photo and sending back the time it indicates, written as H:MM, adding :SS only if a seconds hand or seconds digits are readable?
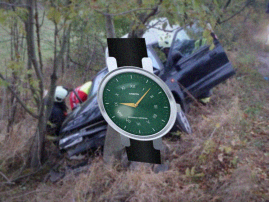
9:07
